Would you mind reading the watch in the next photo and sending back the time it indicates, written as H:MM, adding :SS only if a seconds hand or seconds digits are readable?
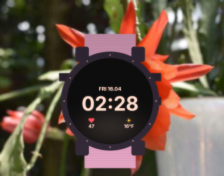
2:28
